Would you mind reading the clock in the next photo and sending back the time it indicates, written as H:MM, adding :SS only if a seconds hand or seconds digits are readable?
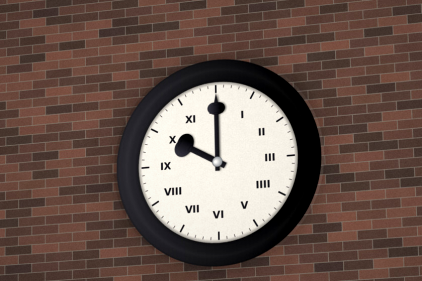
10:00
